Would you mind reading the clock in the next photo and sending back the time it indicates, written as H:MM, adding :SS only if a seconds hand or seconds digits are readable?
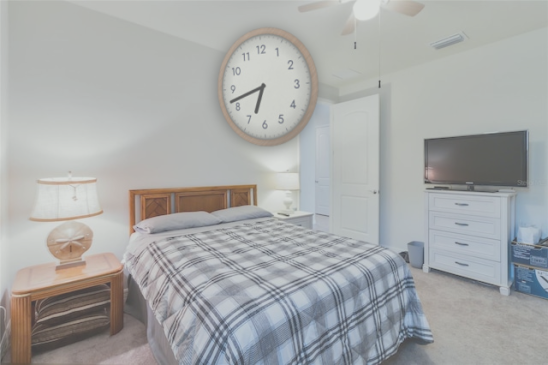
6:42
